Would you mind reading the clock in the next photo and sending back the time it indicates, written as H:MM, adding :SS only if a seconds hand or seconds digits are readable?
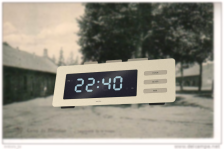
22:40
